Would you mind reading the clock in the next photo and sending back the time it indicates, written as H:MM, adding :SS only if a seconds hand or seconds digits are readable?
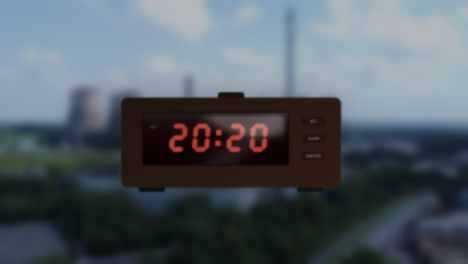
20:20
